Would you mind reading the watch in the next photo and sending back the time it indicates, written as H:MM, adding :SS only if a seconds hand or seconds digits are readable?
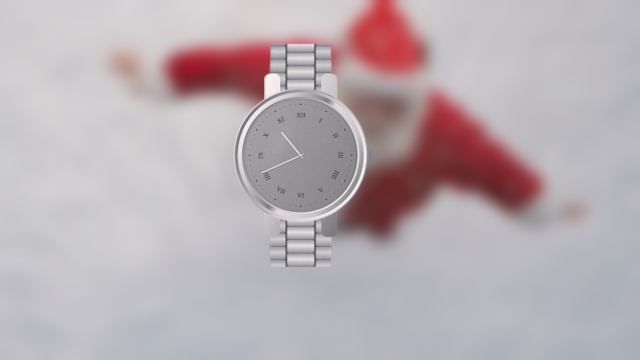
10:41
